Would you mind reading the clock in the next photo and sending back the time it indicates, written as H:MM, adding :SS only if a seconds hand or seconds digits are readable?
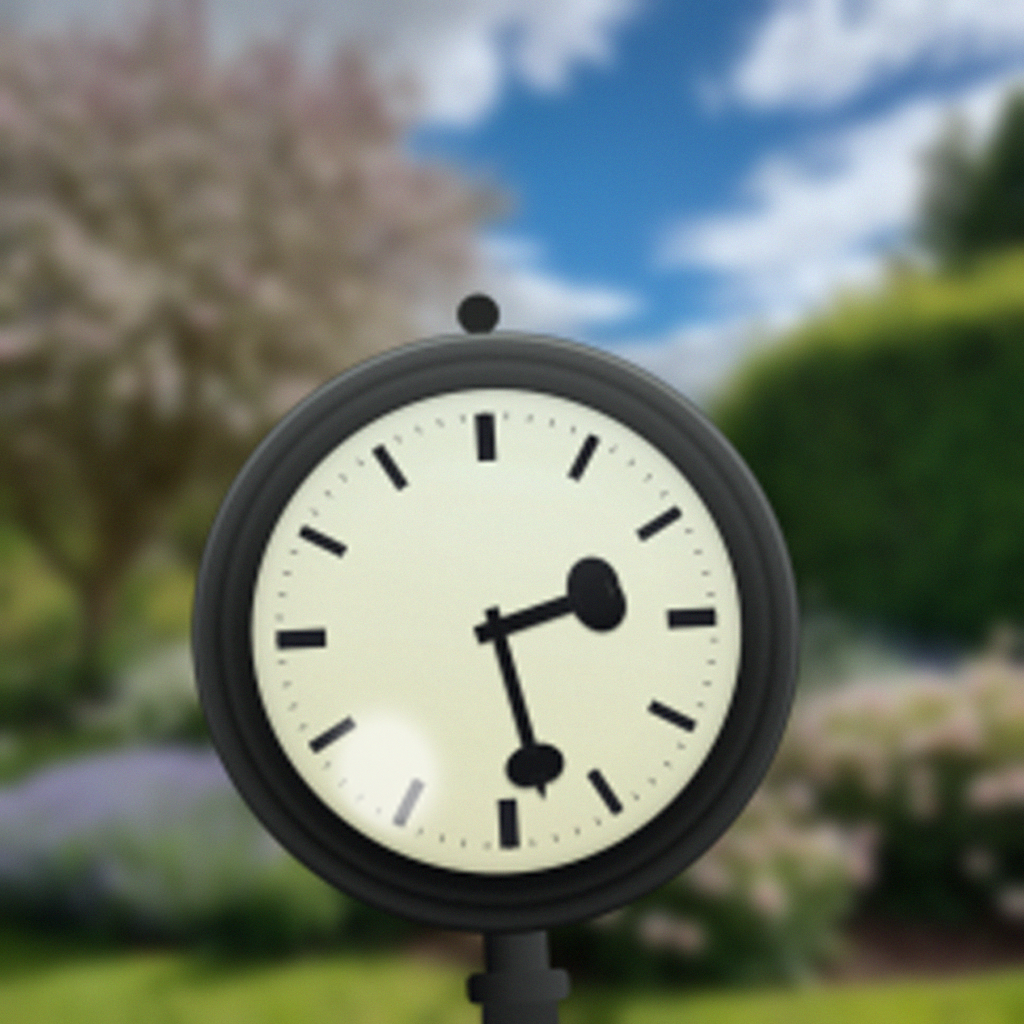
2:28
